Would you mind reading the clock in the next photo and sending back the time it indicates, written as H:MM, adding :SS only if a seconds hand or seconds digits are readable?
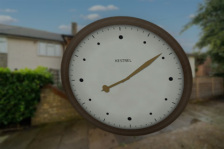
8:09
